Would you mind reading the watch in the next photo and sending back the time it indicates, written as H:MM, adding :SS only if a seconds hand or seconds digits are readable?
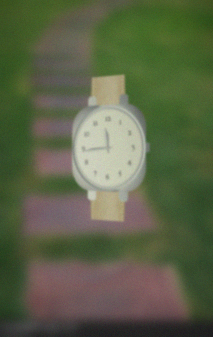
11:44
